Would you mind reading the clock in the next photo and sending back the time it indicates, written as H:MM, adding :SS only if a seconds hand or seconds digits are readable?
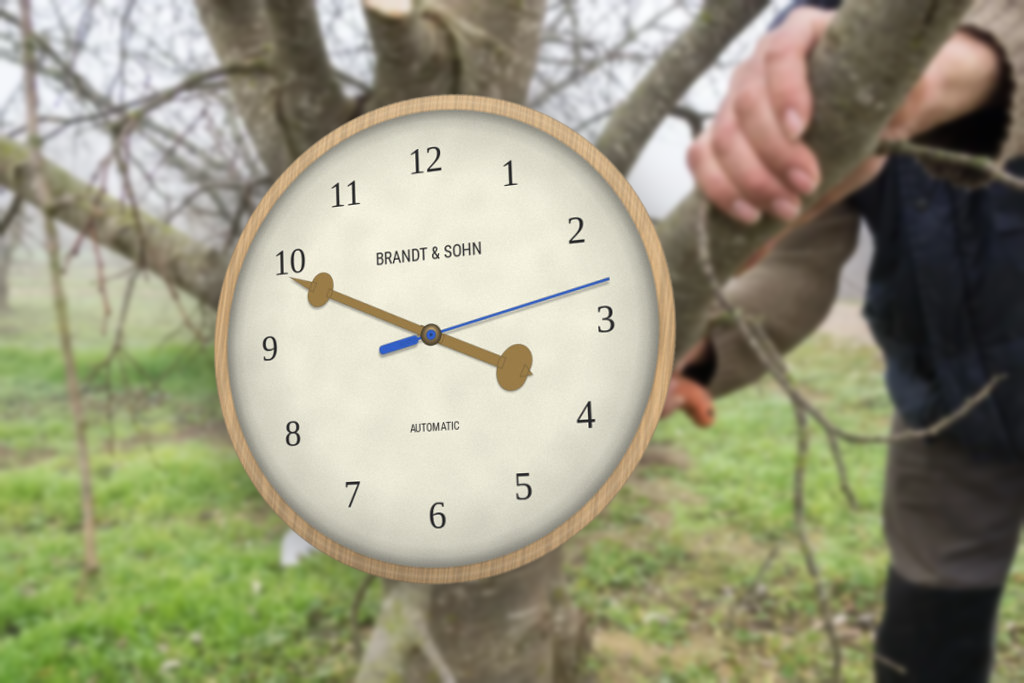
3:49:13
